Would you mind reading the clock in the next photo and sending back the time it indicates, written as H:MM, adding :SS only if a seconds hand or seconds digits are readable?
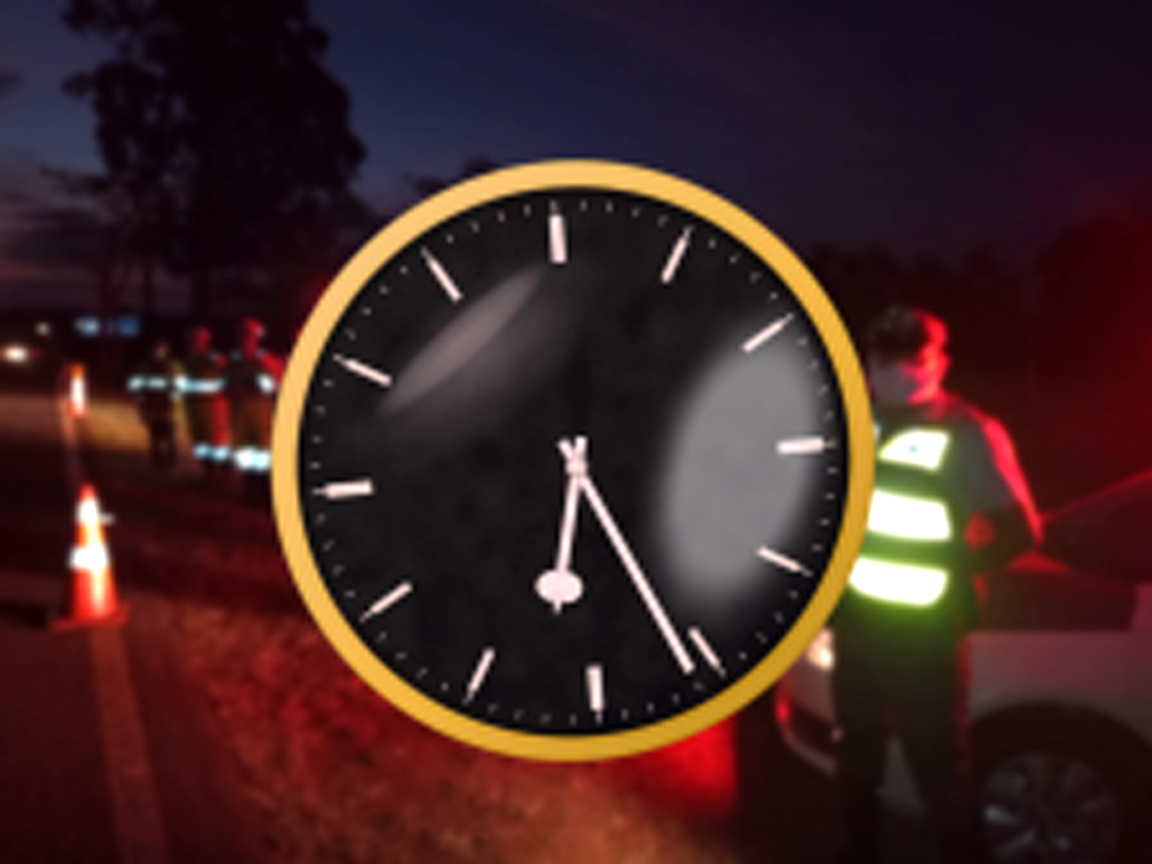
6:26
